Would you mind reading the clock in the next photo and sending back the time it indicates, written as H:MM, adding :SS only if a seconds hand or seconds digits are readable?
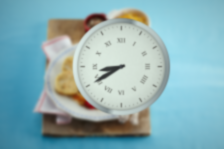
8:40
